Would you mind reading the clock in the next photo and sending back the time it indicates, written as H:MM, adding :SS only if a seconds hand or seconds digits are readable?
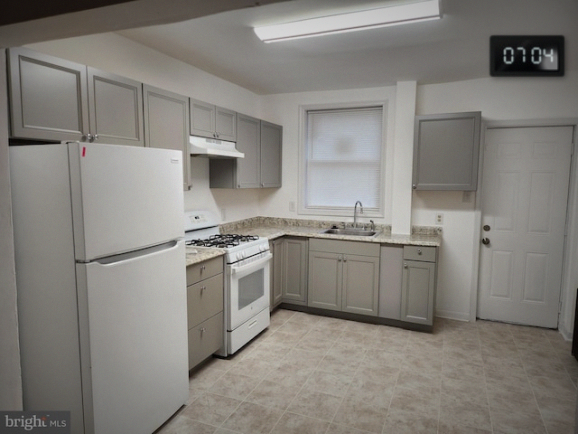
7:04
